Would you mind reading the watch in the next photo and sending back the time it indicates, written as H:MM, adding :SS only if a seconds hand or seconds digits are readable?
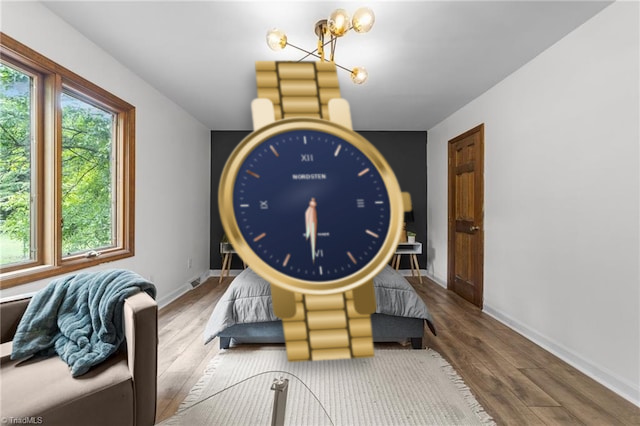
6:31
